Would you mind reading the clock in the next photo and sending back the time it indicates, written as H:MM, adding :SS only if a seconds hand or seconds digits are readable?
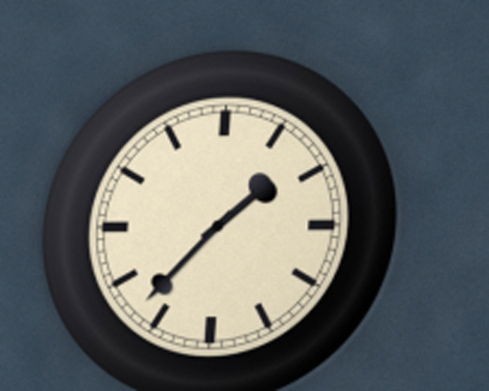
1:37
